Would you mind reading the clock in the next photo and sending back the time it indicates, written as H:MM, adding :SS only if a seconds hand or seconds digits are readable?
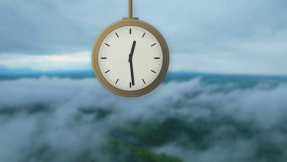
12:29
